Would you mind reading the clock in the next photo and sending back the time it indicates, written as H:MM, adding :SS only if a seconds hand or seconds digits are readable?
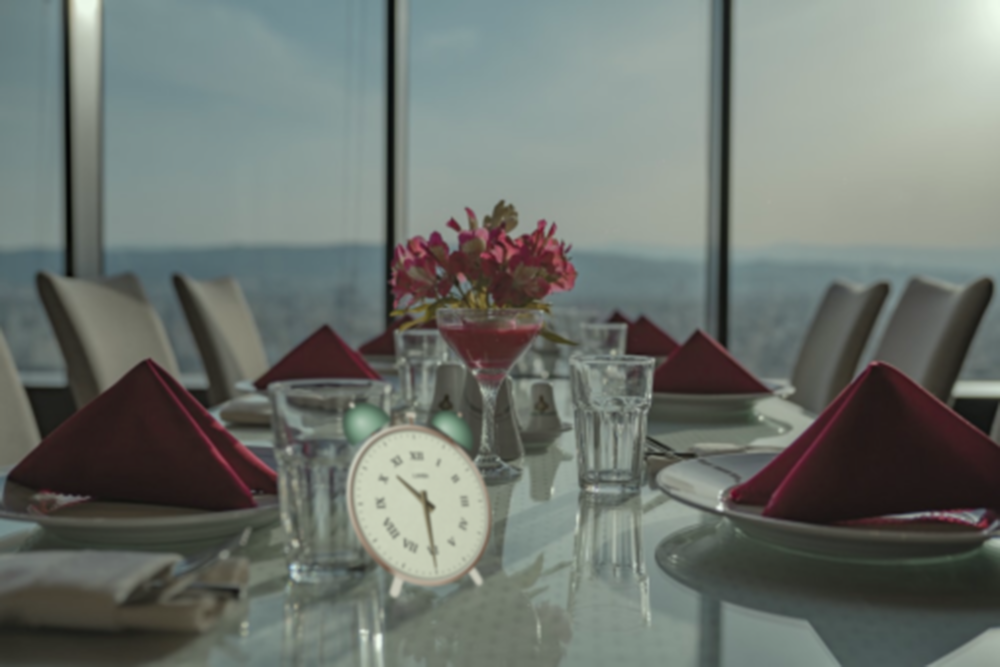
10:30
